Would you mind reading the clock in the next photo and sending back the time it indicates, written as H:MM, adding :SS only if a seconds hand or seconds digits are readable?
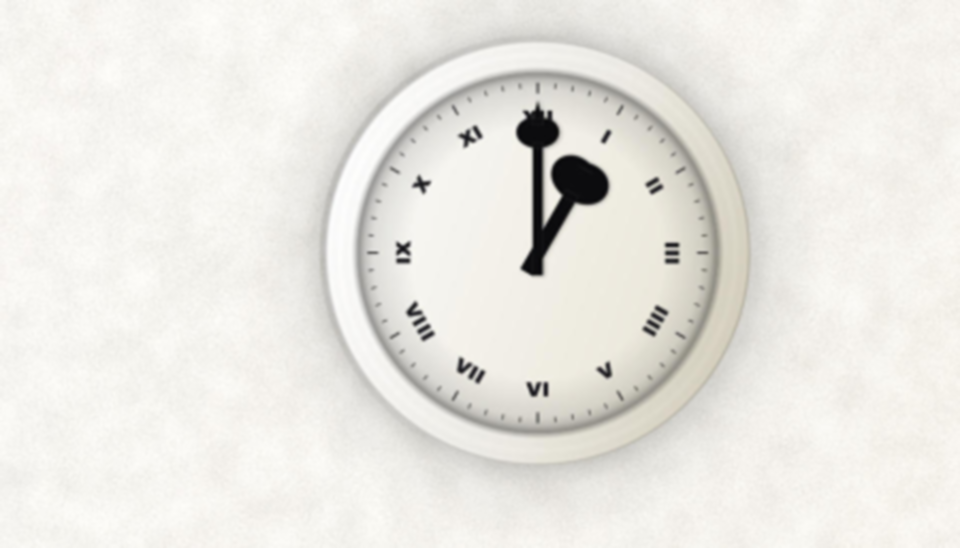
1:00
